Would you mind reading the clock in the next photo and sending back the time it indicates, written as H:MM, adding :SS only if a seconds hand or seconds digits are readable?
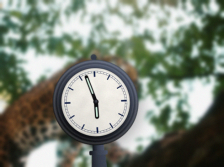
5:57
